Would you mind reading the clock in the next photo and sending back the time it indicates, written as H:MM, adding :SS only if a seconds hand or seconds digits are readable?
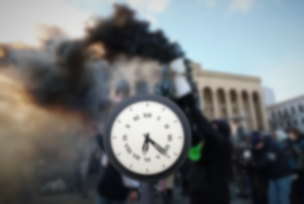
6:22
